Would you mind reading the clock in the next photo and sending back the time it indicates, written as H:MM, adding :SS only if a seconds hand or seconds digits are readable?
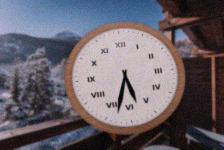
5:33
